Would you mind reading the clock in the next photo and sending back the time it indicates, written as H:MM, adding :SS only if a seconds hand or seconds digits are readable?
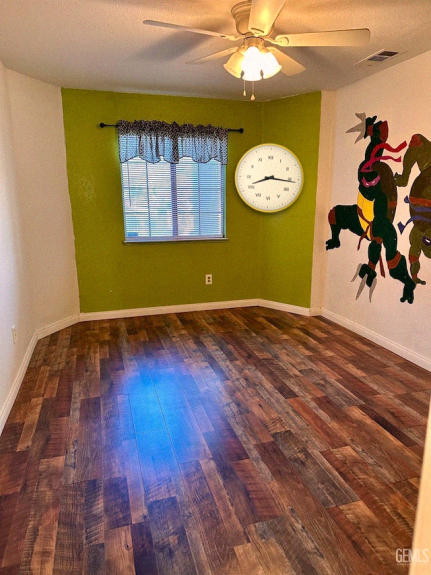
8:16
